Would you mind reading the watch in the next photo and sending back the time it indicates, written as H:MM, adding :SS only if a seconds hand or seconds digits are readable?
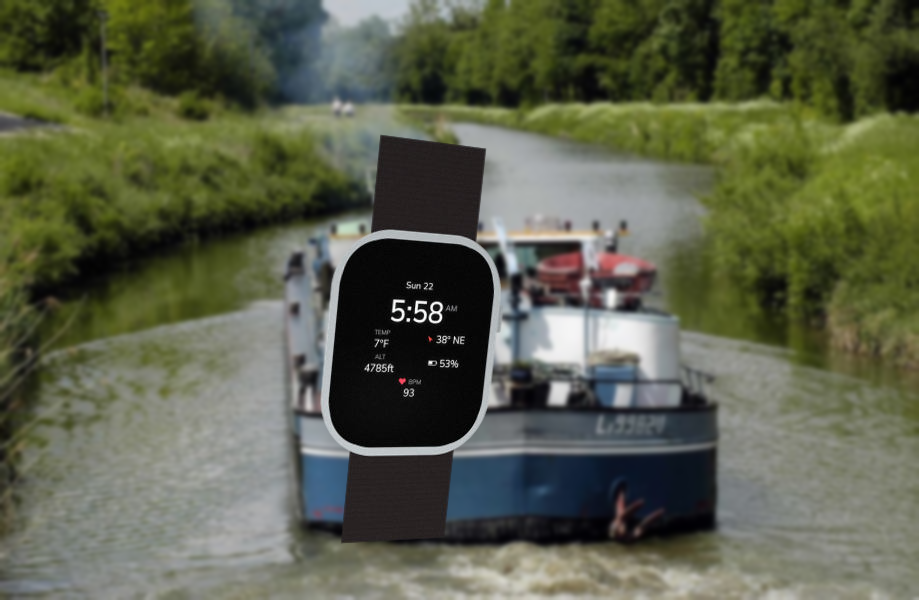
5:58
